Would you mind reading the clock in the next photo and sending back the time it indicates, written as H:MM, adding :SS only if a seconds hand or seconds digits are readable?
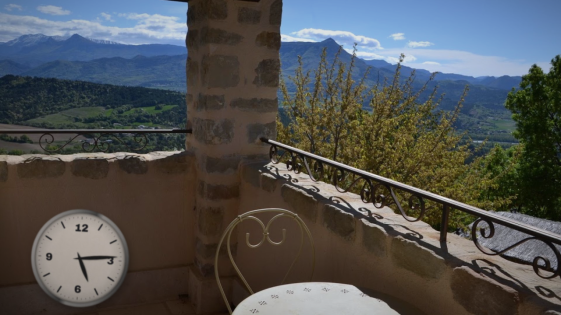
5:14
